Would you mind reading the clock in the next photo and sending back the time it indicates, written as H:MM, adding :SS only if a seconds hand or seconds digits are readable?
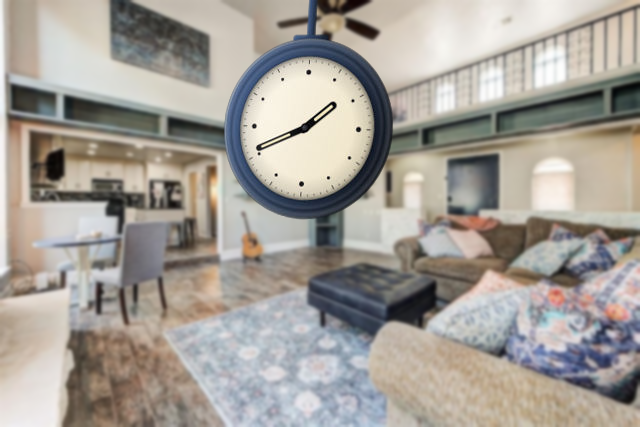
1:41
